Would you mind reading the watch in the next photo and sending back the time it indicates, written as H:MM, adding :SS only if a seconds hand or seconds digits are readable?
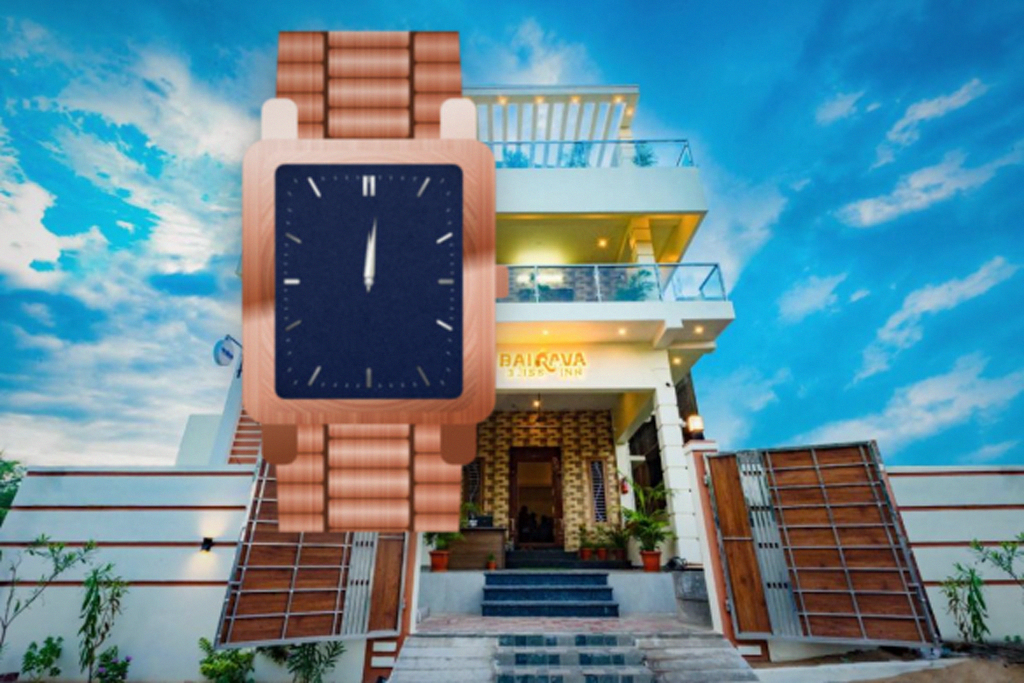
12:01
